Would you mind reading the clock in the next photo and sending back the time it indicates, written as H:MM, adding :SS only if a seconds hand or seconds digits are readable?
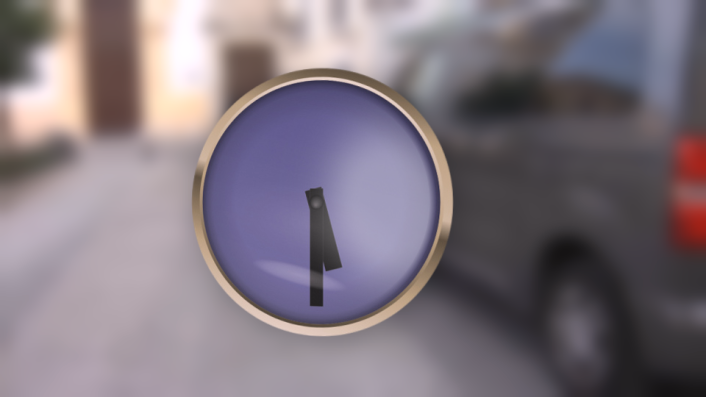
5:30
